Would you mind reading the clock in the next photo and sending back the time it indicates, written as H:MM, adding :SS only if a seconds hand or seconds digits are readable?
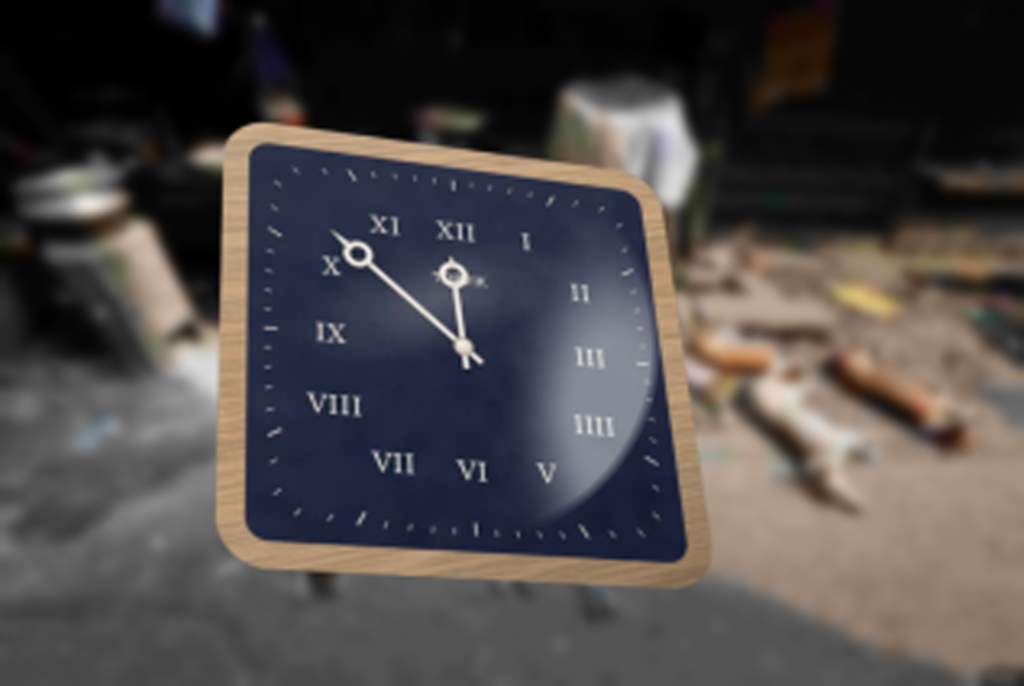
11:52
